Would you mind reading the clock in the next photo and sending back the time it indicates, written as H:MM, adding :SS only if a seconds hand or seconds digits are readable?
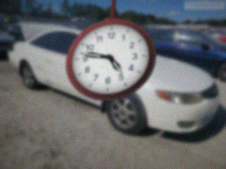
4:47
